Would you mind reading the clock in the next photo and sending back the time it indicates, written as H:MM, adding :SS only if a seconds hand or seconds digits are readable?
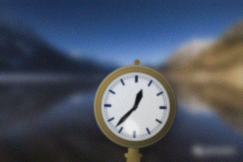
12:37
